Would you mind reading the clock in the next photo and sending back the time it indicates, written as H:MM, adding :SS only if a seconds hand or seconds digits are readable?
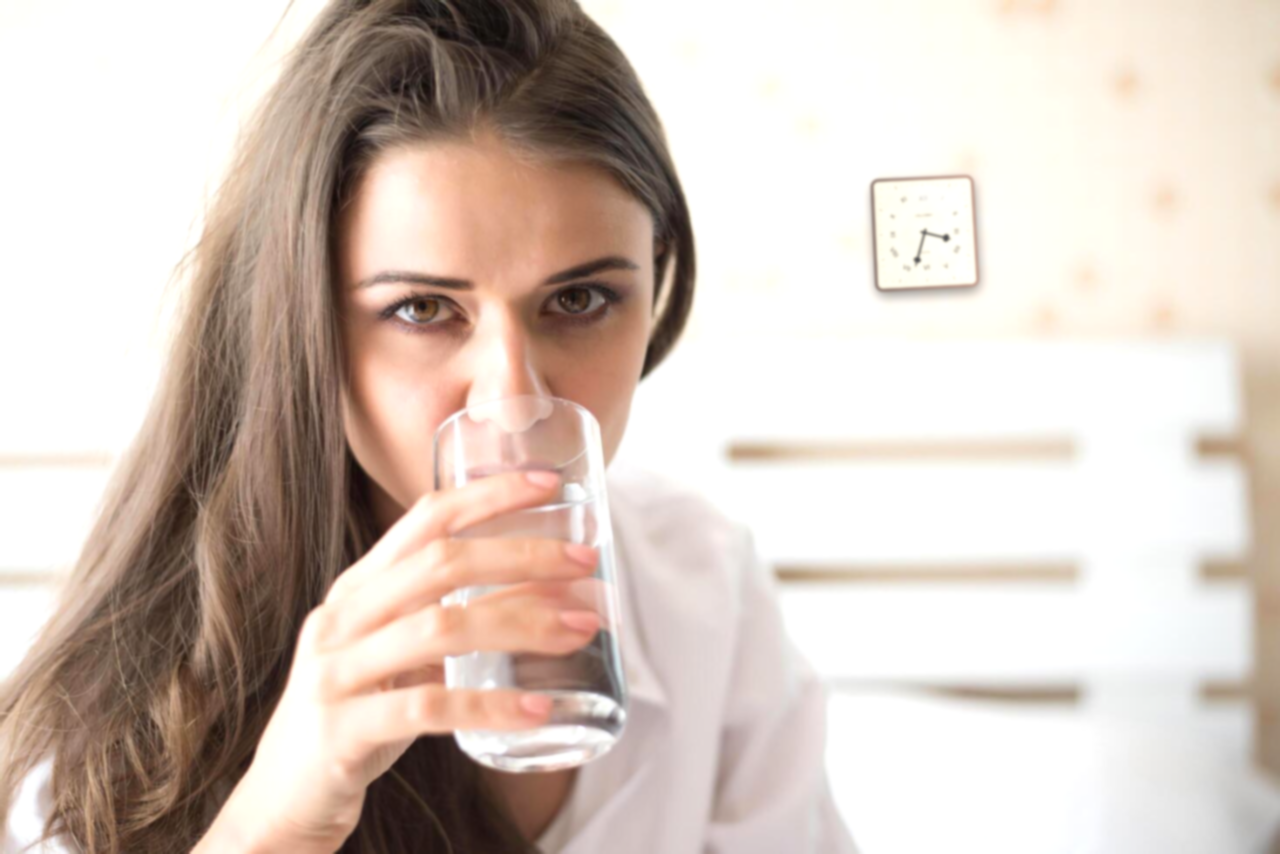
3:33
